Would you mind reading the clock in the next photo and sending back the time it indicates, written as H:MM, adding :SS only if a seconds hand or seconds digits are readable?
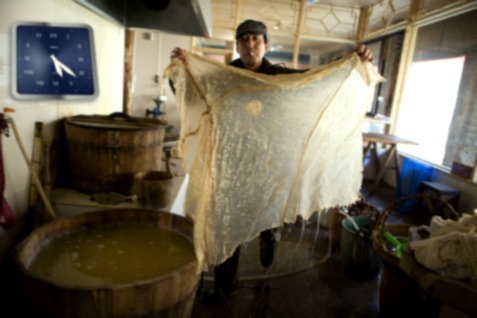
5:22
